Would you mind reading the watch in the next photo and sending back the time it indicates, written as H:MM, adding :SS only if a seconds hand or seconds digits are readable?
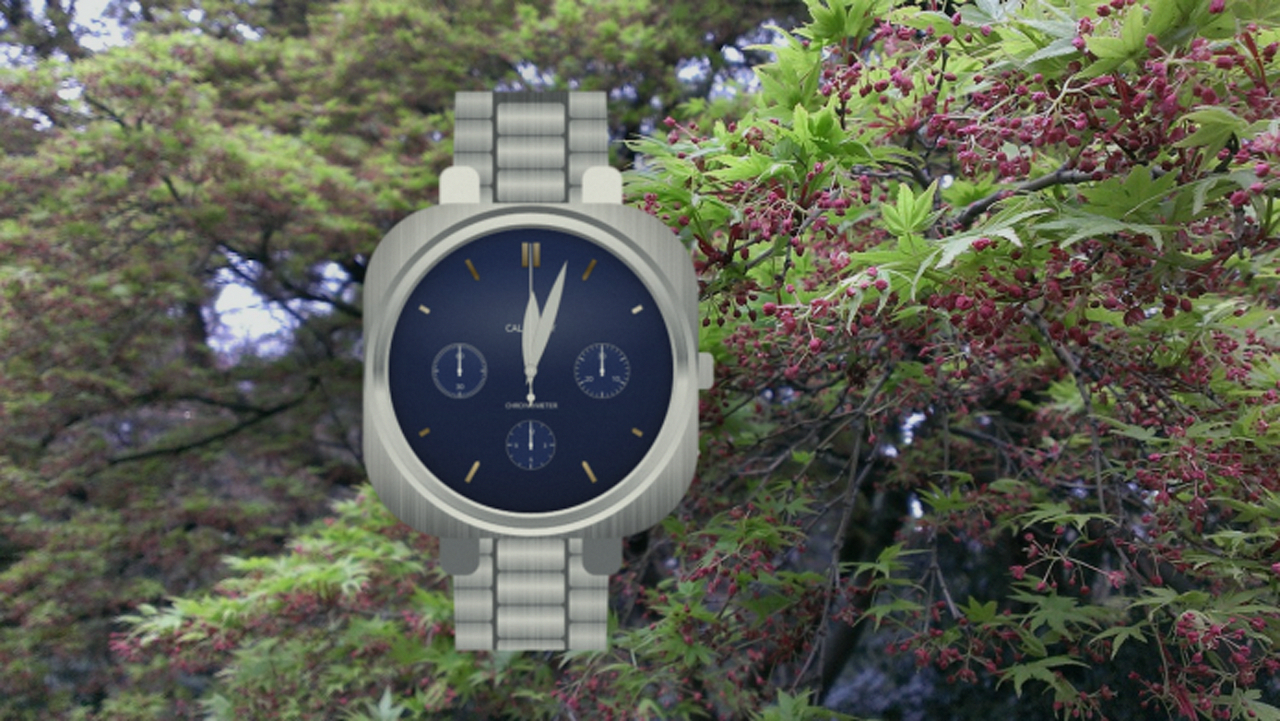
12:03
